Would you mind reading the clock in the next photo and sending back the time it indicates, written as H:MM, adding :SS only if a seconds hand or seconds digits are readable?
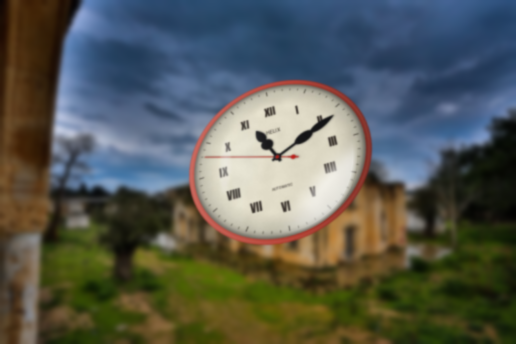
11:10:48
